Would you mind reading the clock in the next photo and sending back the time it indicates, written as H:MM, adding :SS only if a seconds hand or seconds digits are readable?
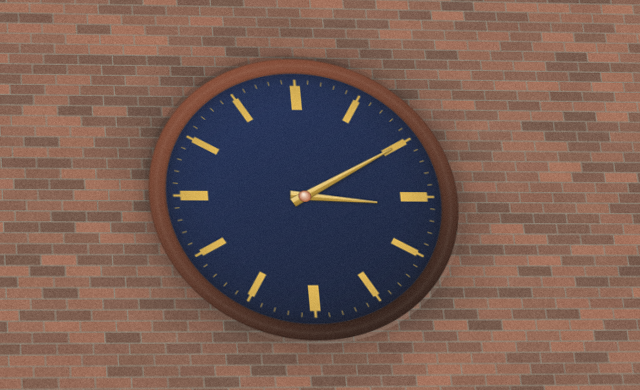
3:10
